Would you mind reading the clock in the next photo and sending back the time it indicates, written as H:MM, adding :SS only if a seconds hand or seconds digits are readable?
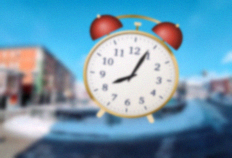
8:04
